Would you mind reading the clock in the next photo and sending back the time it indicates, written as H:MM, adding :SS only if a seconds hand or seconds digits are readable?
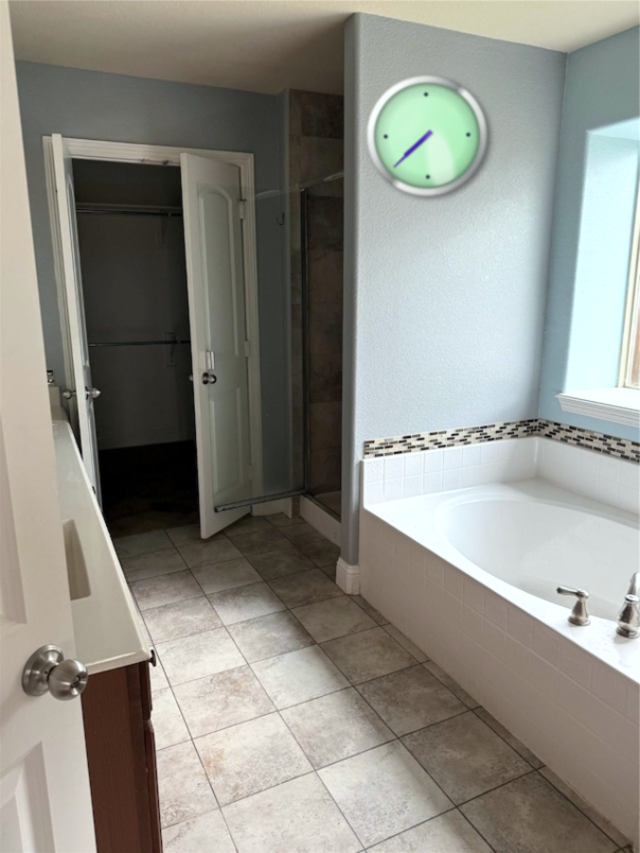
7:38
